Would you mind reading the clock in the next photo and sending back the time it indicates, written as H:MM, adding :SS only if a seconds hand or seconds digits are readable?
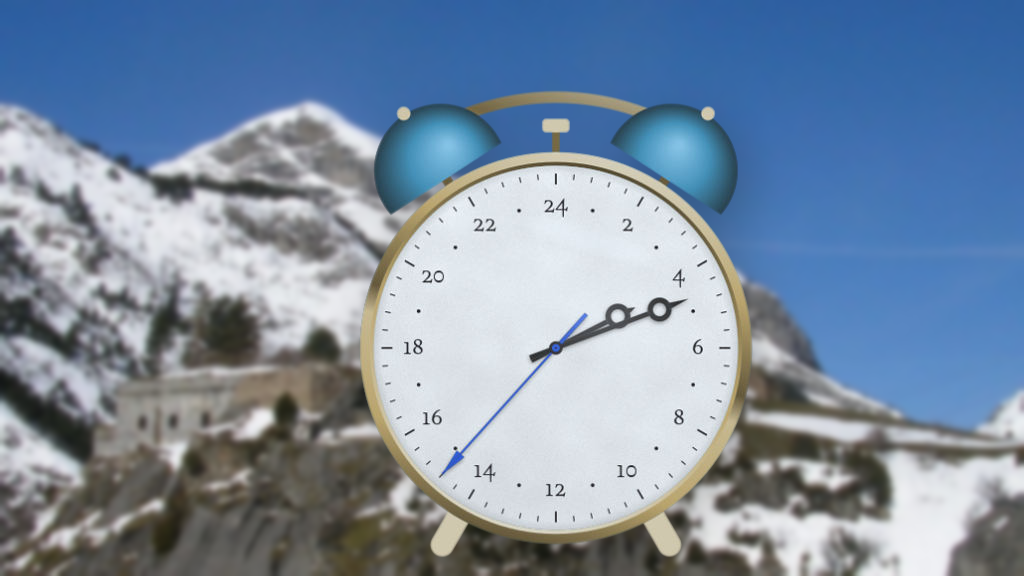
4:11:37
